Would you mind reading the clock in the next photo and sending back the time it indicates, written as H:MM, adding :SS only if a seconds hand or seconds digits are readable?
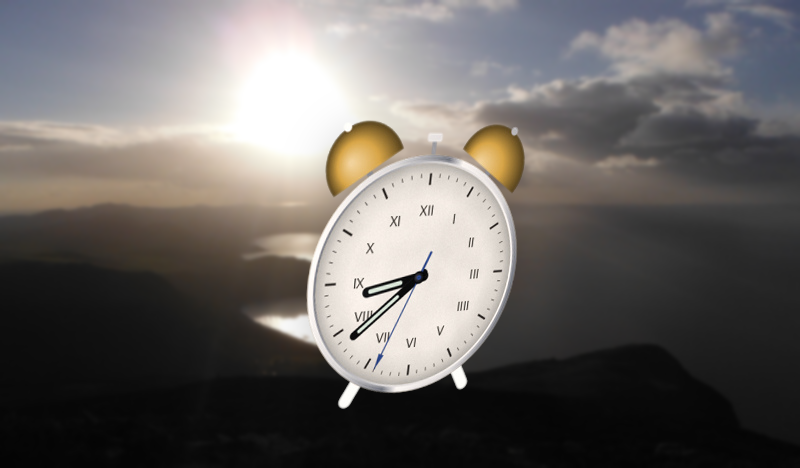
8:38:34
